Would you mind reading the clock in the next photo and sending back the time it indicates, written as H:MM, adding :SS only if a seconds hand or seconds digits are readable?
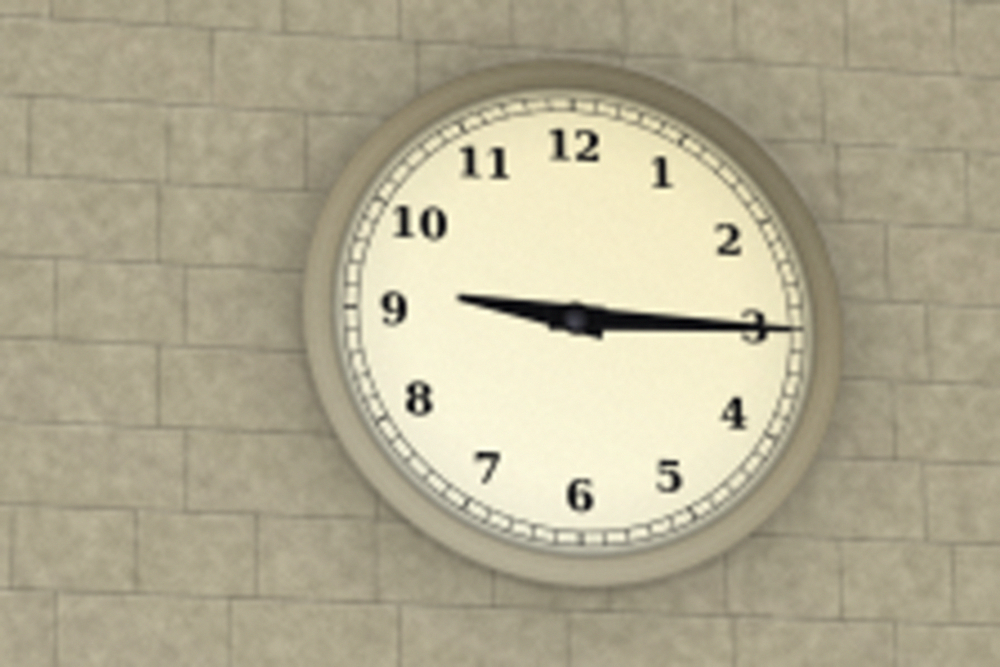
9:15
